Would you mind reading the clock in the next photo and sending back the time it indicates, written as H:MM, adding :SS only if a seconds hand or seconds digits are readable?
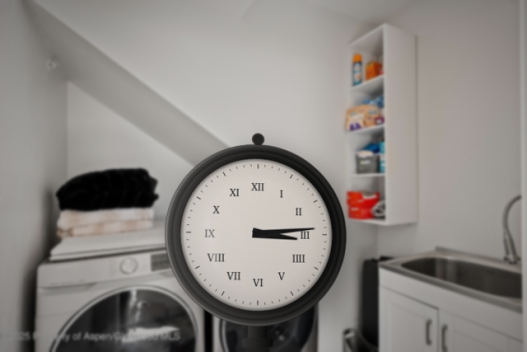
3:14
